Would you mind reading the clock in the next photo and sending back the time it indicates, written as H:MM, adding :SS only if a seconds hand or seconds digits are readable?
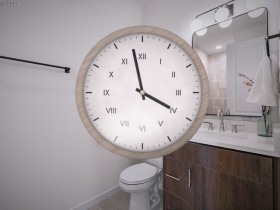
3:58
